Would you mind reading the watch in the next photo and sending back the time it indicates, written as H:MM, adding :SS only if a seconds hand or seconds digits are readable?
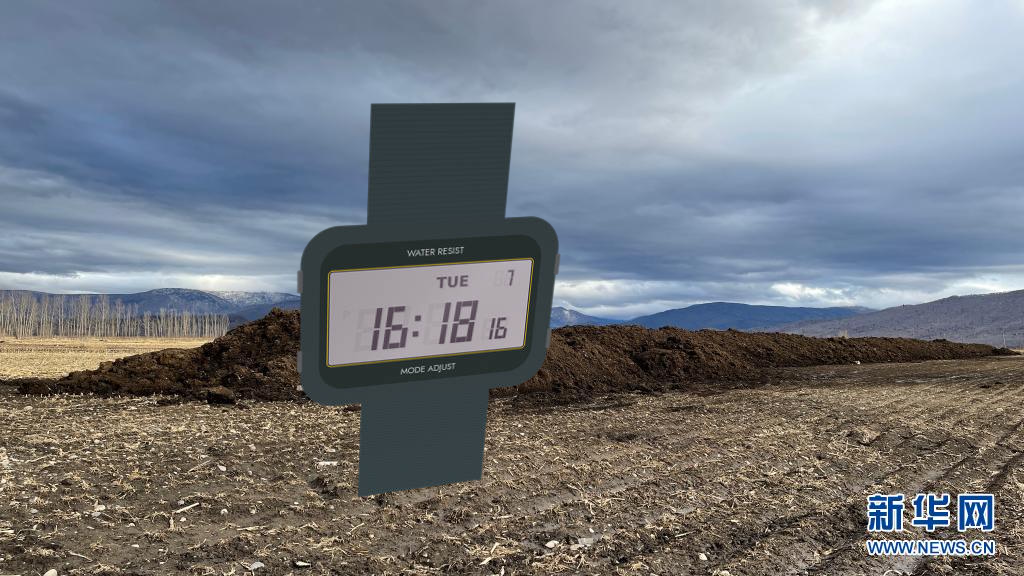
16:18:16
